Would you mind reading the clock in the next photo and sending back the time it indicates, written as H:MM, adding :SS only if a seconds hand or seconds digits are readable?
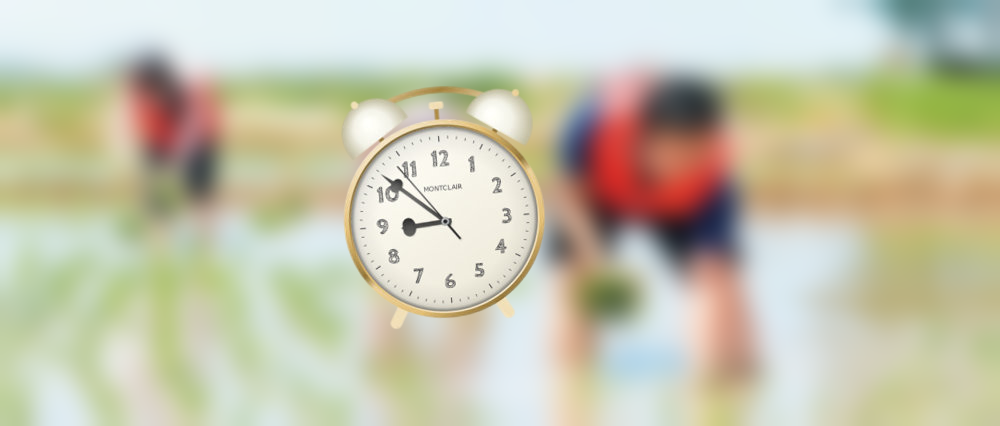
8:51:54
